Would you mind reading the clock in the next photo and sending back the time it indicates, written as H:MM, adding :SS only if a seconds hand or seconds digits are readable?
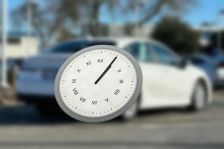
1:05
